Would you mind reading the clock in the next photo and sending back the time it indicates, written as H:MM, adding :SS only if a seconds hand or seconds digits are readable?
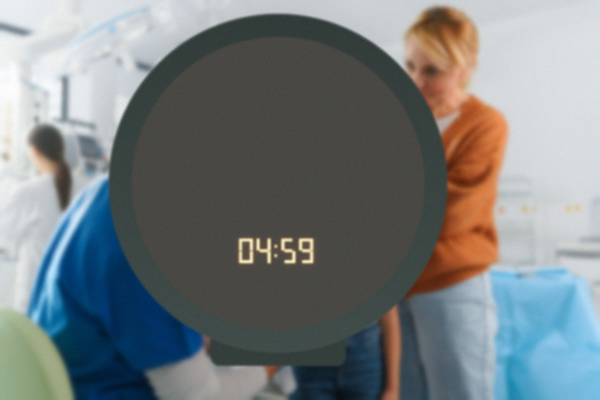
4:59
